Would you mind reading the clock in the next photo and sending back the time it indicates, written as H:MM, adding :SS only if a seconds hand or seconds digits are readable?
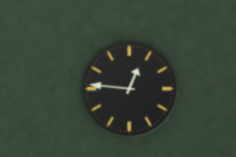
12:46
